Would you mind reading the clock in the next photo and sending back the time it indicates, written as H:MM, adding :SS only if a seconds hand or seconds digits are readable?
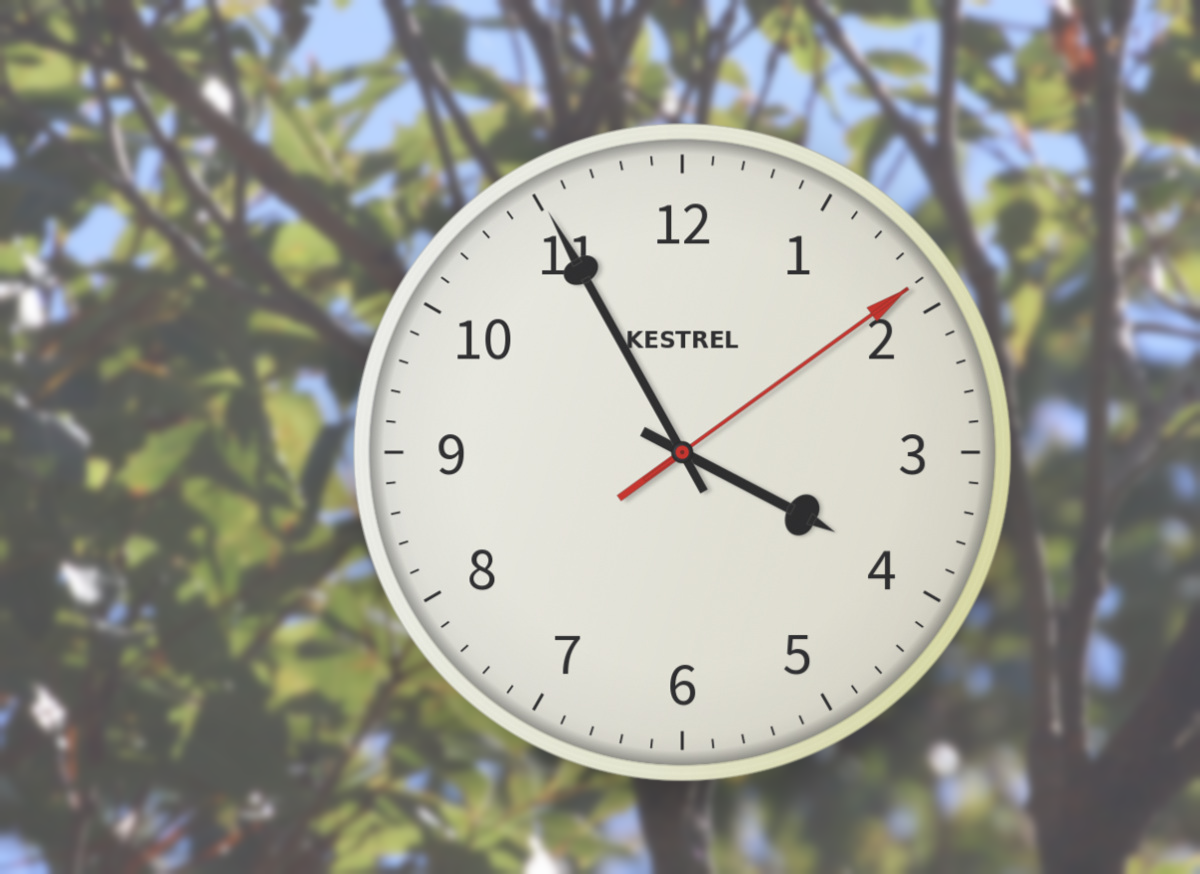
3:55:09
